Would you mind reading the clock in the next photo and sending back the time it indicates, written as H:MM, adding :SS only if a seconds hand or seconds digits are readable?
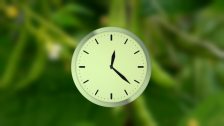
12:22
